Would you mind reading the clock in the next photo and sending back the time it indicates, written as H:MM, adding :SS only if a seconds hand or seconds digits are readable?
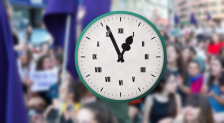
12:56
